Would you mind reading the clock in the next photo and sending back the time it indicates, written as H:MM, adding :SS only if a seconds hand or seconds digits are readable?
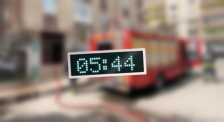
5:44
